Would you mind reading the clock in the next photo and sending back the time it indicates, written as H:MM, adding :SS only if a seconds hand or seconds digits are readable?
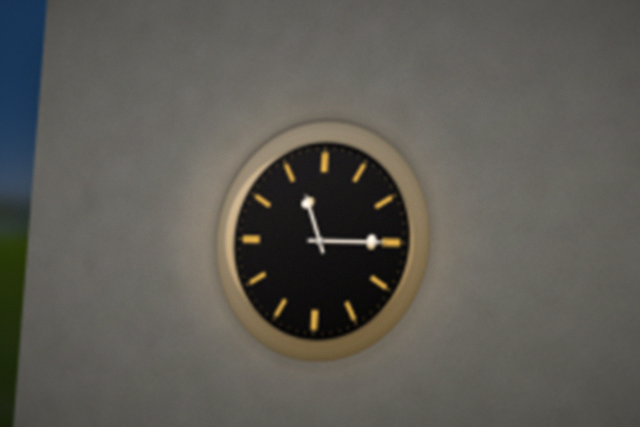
11:15
